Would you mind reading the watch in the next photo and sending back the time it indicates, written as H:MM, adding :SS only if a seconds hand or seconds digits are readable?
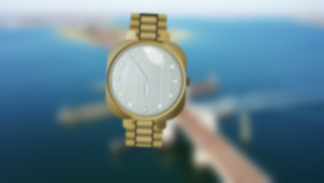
5:54
